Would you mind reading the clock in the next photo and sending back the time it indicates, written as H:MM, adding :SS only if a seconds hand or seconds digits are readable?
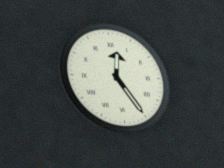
12:25
